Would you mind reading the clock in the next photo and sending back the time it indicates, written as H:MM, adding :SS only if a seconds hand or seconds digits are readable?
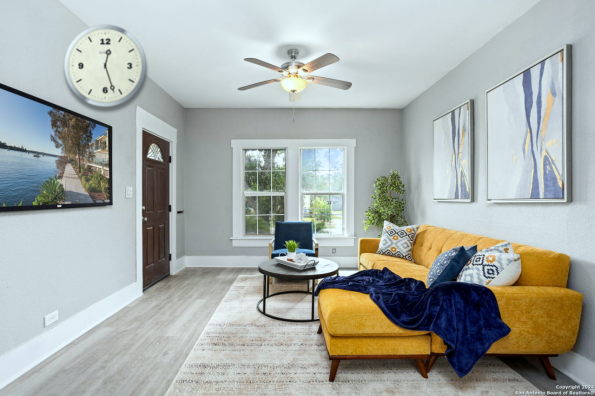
12:27
